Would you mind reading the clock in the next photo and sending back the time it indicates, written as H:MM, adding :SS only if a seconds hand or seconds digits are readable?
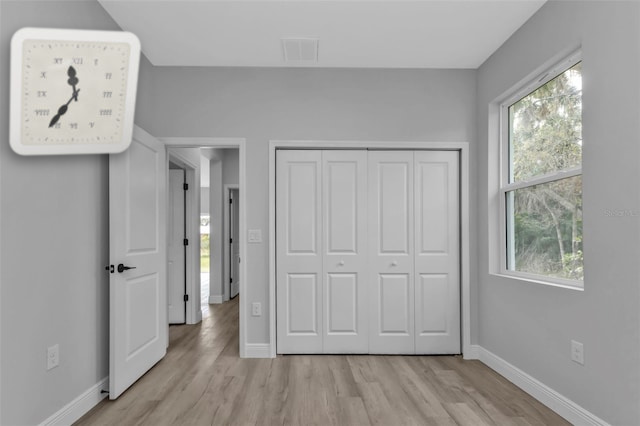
11:36
